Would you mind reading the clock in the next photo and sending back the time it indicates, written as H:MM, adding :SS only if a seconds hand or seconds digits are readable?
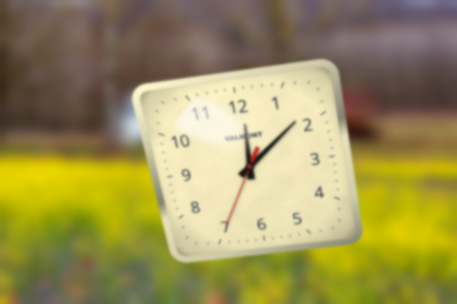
12:08:35
